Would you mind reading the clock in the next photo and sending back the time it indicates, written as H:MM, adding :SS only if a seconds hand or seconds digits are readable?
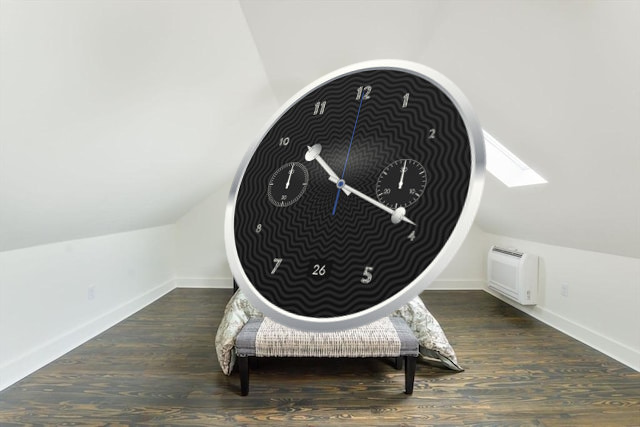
10:19
